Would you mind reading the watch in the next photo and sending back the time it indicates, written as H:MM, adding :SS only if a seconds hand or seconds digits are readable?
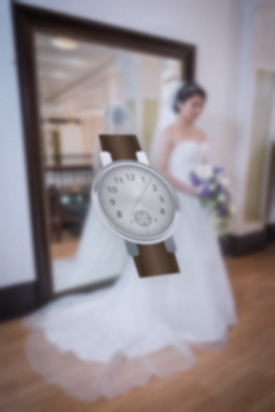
7:07
